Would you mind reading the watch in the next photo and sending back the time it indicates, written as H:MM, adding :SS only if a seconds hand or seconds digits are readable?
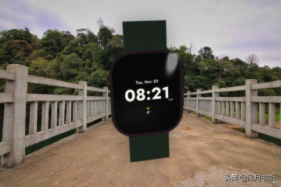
8:21
